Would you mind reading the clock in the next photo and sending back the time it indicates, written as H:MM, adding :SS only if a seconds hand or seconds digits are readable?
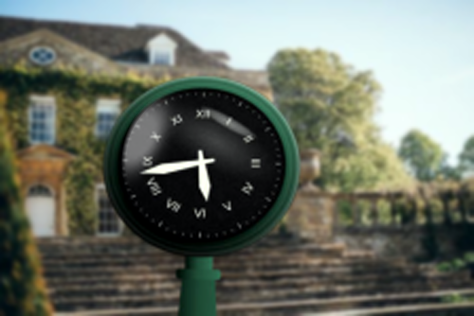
5:43
